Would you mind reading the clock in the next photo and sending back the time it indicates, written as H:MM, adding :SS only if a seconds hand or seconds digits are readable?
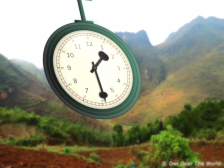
1:29
